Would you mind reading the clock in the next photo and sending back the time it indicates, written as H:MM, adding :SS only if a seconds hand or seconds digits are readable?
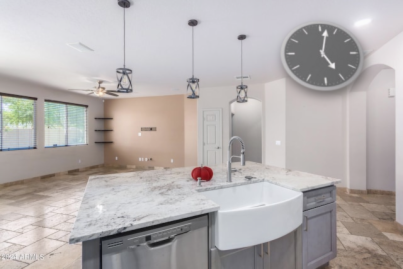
5:02
